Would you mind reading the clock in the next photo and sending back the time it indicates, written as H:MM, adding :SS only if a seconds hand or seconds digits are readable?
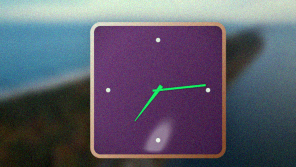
7:14
